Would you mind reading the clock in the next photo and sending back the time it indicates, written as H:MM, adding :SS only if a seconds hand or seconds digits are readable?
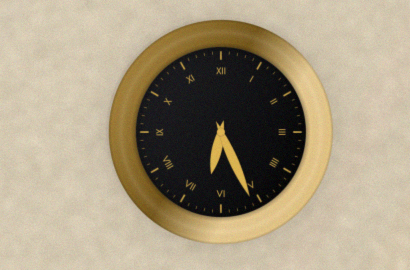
6:26
